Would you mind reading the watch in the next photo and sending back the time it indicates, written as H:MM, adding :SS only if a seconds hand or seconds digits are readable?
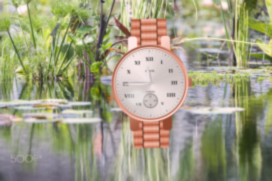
11:45
